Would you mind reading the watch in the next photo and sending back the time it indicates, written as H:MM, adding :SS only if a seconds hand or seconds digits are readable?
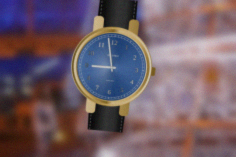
8:58
